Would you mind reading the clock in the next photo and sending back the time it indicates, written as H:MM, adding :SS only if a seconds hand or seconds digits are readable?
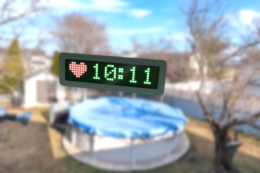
10:11
